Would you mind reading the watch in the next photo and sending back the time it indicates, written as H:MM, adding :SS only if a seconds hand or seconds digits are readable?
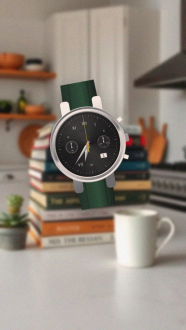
6:37
